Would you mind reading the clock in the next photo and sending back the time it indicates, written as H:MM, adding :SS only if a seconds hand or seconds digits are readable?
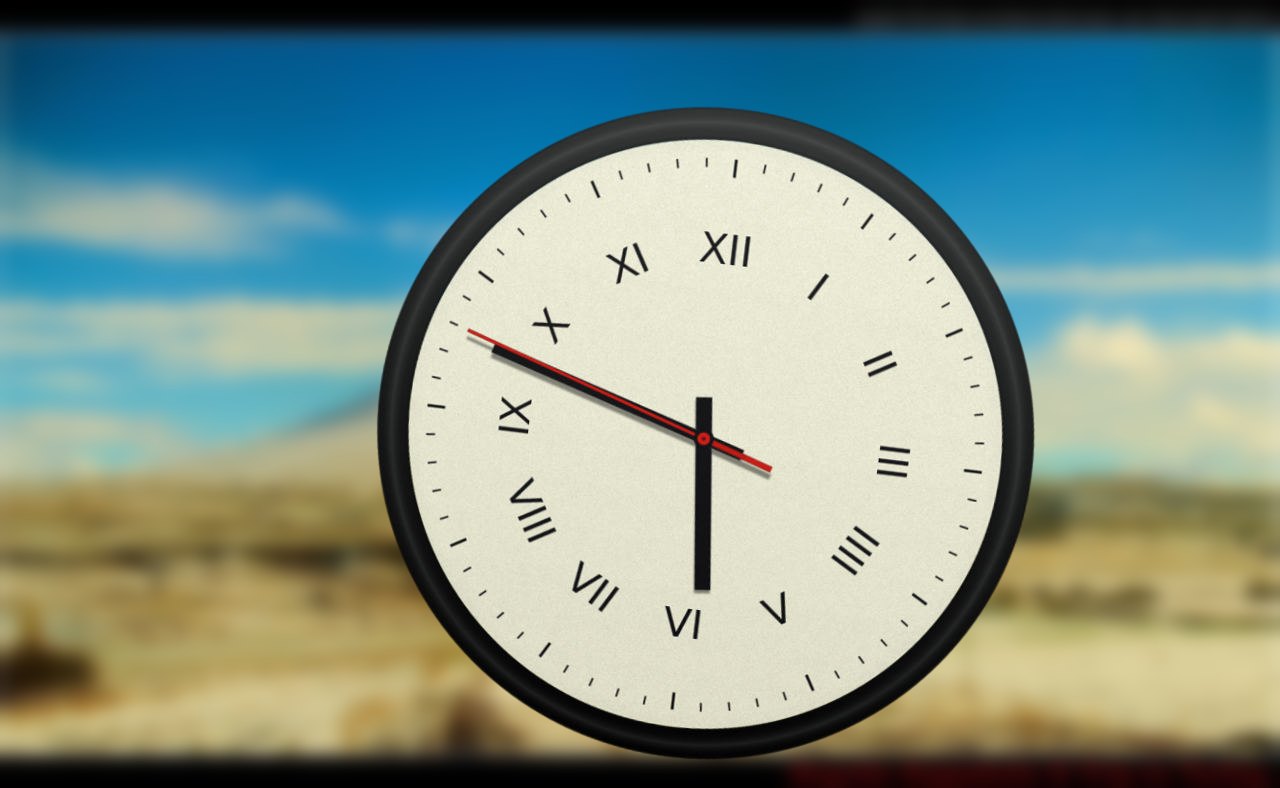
5:47:48
